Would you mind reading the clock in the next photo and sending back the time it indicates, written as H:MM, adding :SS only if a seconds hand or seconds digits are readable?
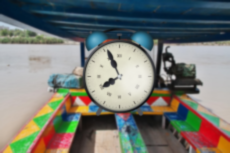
7:56
